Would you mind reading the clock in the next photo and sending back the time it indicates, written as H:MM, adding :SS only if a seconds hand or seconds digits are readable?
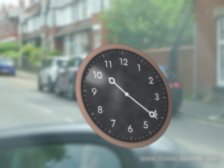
10:21
